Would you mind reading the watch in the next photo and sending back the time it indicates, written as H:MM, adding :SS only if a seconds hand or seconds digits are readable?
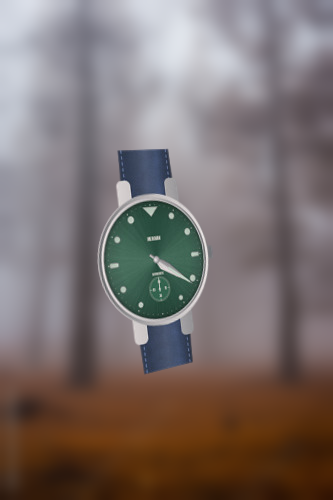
4:21
